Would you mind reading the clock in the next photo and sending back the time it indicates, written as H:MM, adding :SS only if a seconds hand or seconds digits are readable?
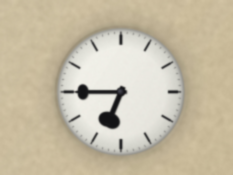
6:45
